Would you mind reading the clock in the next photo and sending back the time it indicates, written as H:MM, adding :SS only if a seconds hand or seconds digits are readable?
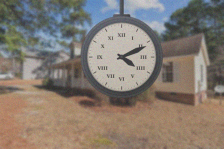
4:11
